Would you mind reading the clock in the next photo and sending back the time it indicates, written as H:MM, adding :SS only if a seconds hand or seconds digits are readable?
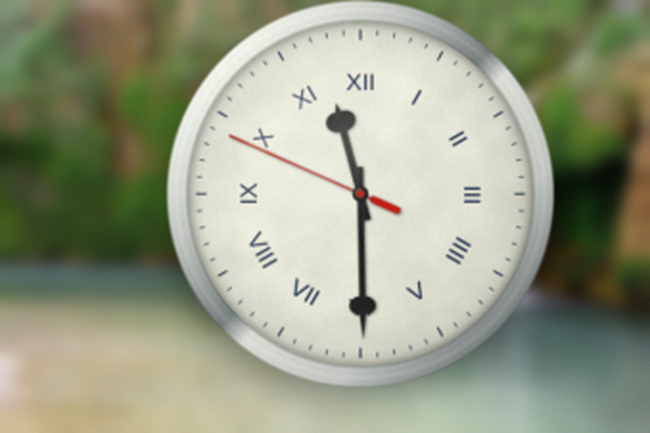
11:29:49
